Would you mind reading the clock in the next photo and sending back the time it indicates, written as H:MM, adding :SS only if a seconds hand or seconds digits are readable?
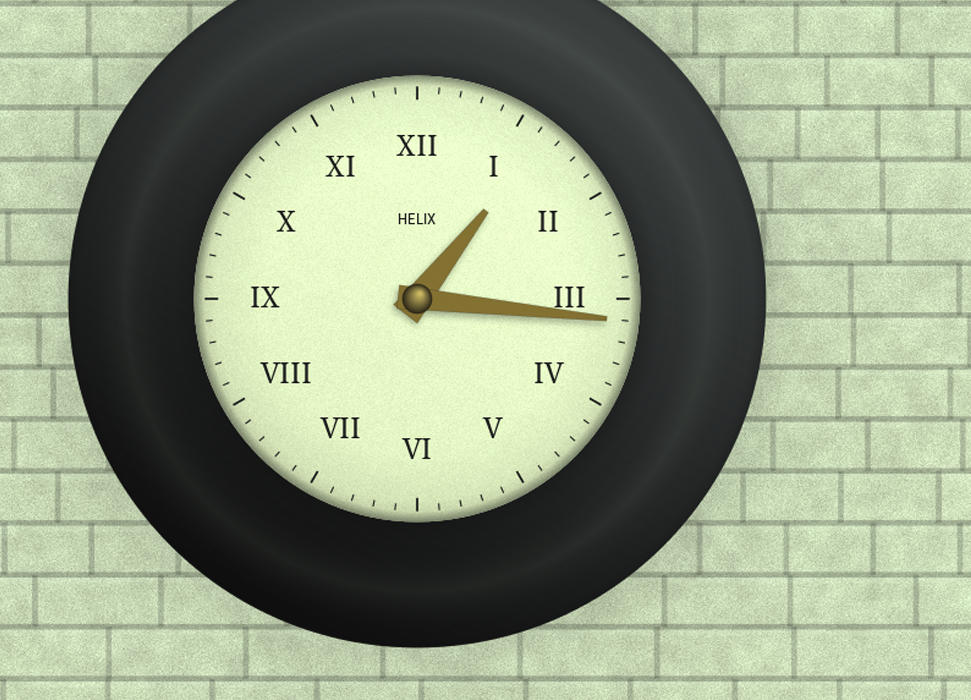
1:16
